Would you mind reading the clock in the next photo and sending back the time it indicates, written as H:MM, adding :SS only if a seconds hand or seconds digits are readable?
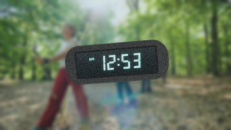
12:53
